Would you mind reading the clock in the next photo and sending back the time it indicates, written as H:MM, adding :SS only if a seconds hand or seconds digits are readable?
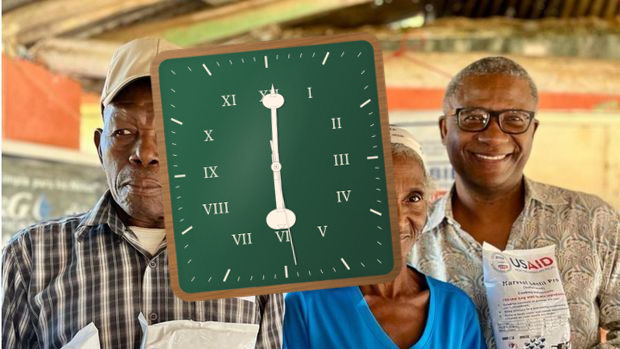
6:00:29
